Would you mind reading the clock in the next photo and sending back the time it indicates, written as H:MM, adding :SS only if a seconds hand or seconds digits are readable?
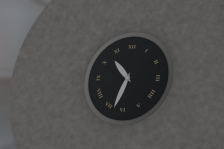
10:33
